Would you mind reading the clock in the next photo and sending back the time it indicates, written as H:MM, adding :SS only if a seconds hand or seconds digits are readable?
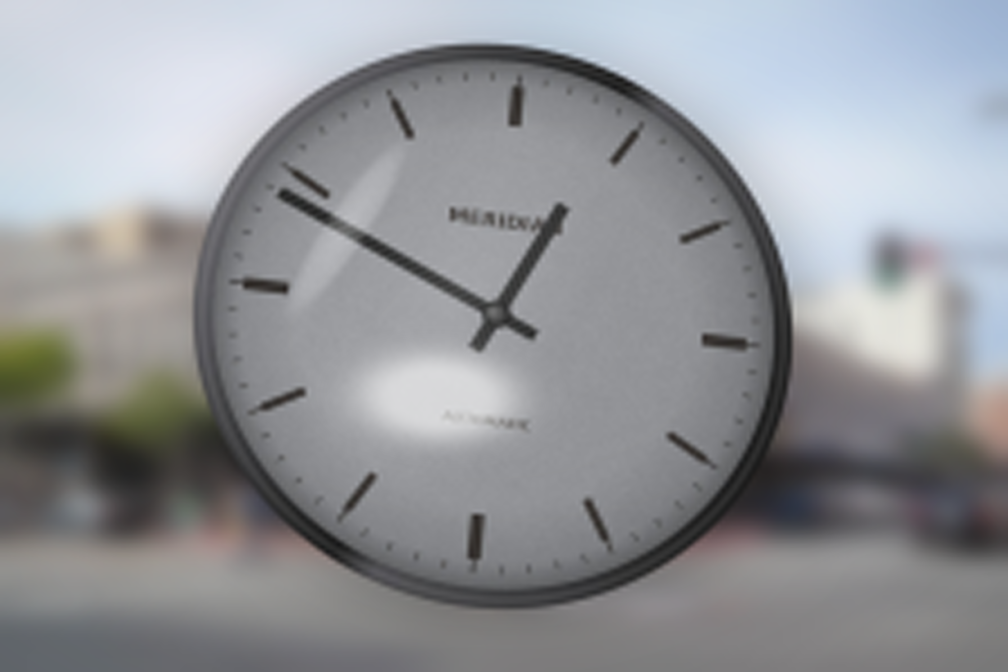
12:49
